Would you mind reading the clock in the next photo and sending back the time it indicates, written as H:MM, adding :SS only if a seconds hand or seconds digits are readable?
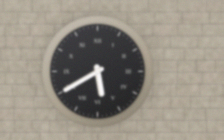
5:40
